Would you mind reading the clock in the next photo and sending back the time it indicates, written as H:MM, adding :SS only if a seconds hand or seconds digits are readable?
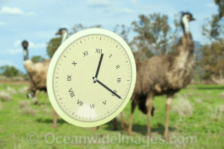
12:20
